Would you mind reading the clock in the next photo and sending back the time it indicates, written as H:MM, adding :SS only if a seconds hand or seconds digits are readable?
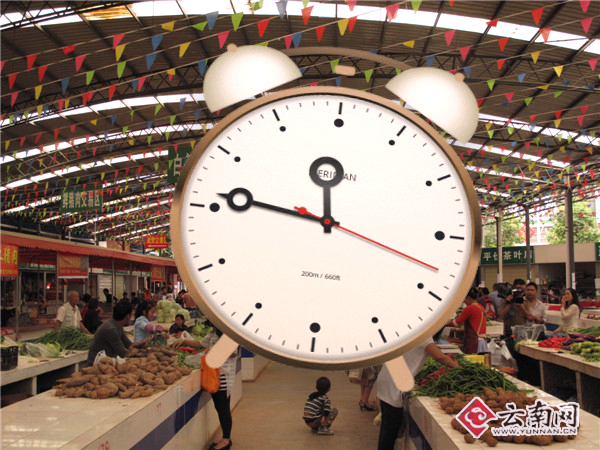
11:46:18
